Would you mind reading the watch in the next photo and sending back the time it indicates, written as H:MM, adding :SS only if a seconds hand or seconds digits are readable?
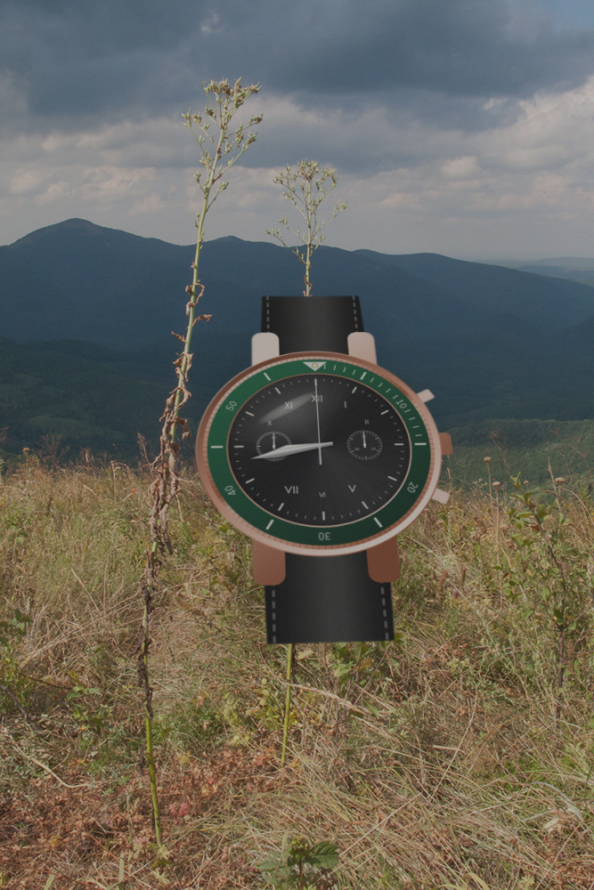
8:43
